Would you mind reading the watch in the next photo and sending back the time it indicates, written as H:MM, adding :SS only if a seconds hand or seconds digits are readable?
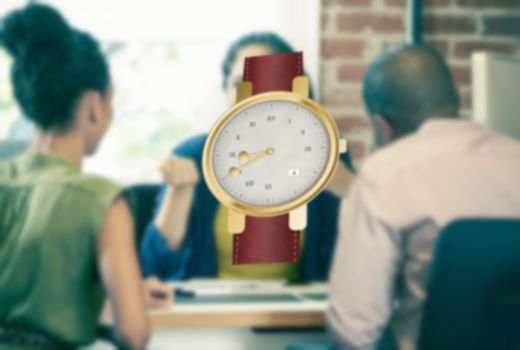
8:40
